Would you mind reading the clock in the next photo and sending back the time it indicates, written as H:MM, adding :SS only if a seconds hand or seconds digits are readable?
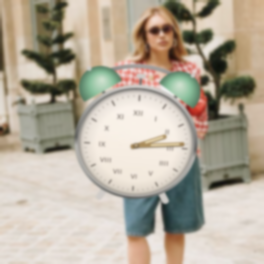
2:14
